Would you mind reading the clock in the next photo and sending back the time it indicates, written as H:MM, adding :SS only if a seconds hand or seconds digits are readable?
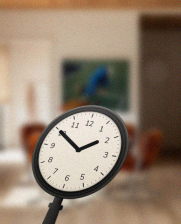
1:50
